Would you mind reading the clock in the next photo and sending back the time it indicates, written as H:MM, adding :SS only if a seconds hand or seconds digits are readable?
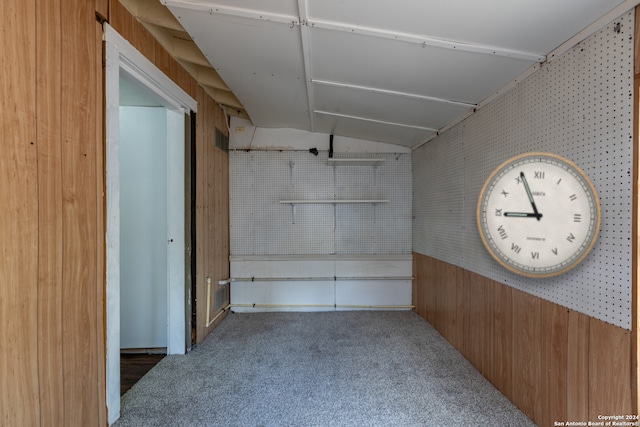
8:56
